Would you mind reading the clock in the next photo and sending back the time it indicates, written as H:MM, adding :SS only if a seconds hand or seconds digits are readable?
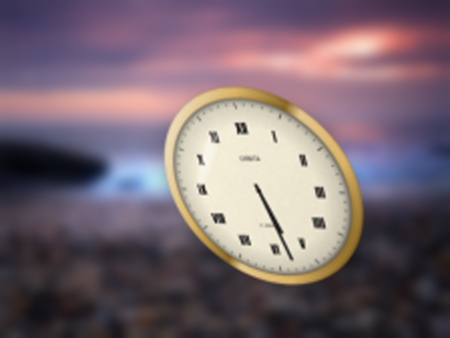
5:28
